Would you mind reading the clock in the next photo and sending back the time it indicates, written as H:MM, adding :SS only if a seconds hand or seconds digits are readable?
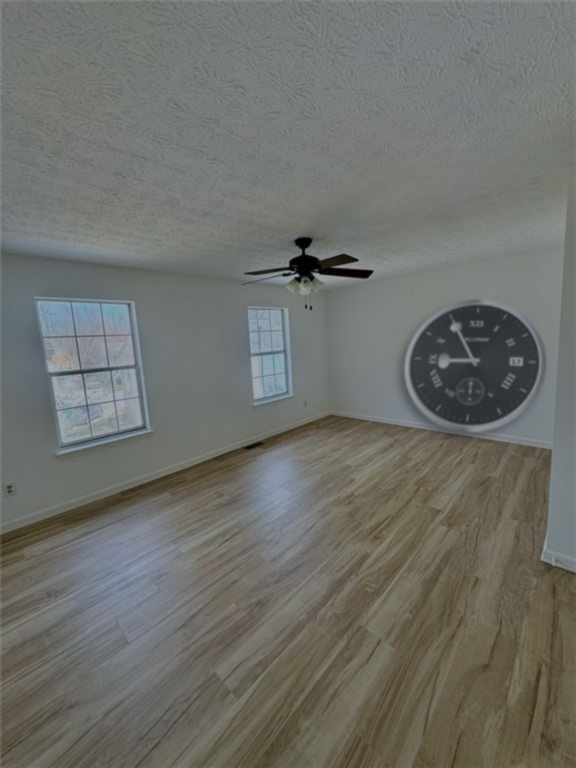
8:55
